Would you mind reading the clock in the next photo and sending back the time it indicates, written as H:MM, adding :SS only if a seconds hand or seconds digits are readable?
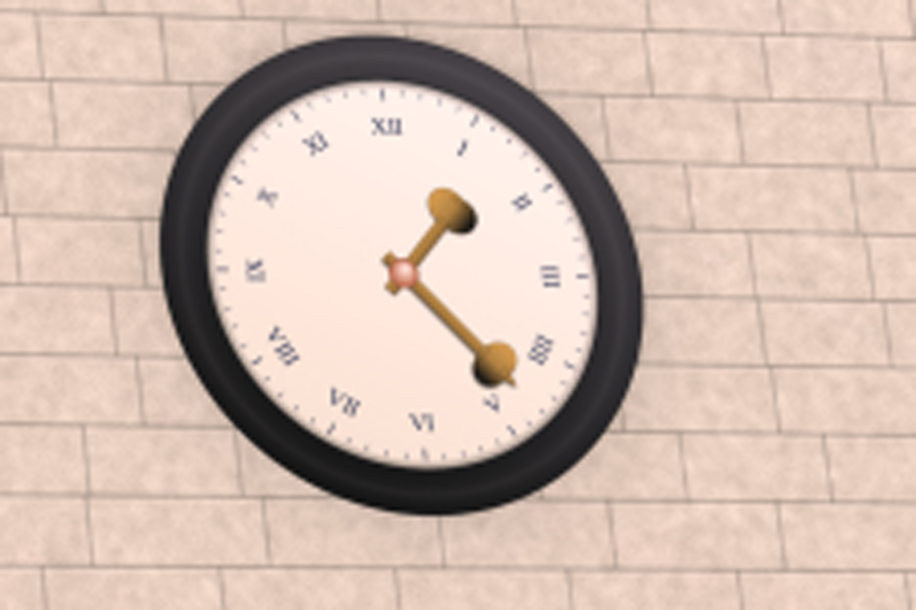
1:23
